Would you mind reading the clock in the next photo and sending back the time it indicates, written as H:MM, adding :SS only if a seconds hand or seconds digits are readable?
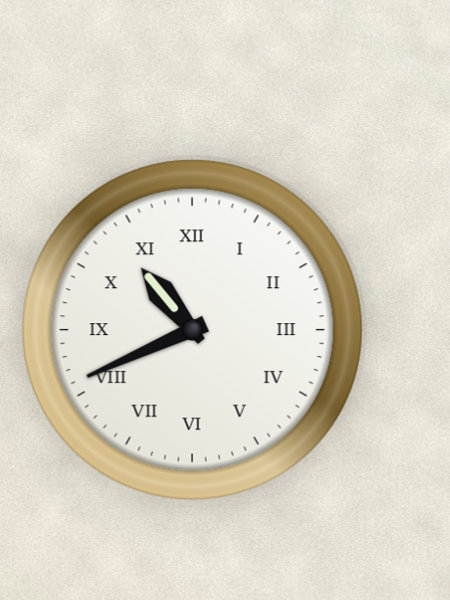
10:41
